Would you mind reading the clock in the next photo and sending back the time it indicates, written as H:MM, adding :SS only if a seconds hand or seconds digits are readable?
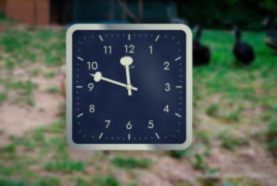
11:48
